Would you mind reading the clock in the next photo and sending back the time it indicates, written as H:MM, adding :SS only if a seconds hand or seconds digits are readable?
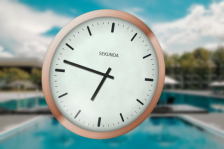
6:47
